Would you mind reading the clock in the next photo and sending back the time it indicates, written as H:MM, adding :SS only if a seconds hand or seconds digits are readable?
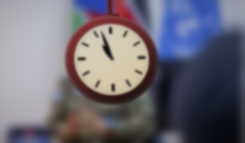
10:57
